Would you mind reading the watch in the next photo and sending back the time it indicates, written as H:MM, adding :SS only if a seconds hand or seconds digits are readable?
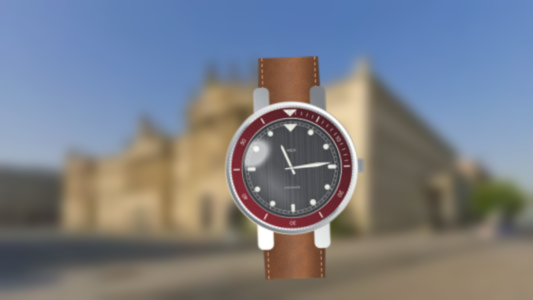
11:14
